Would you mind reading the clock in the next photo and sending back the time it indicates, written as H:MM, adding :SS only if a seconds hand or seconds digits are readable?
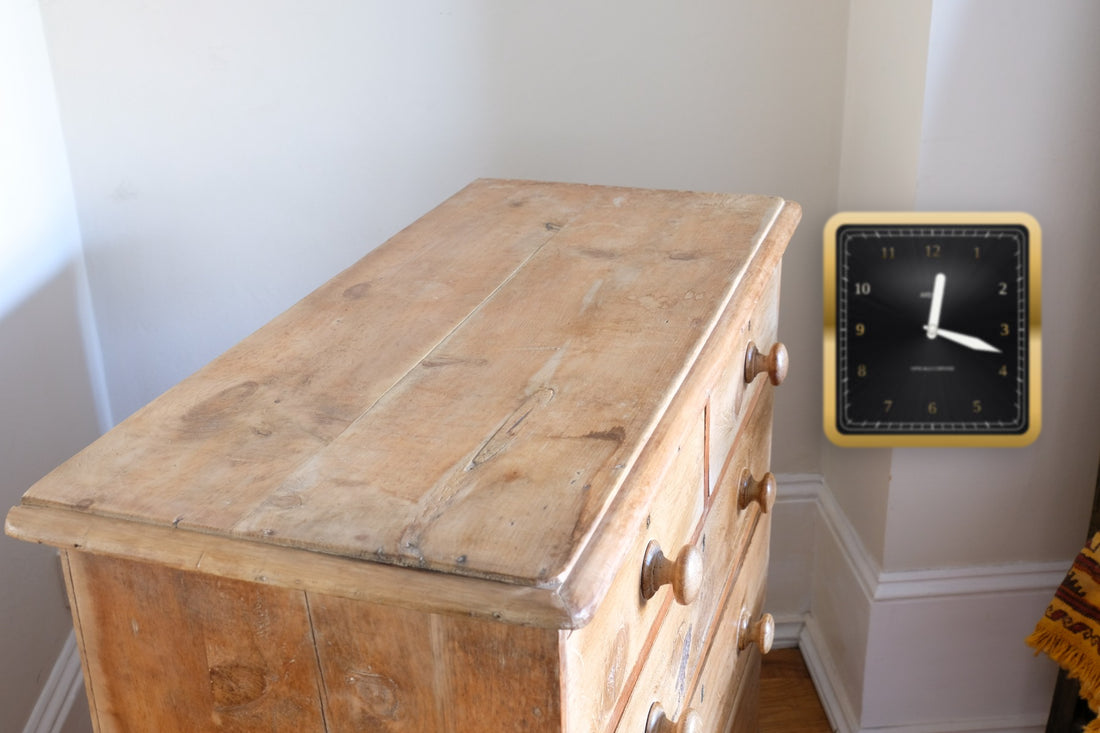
12:18
